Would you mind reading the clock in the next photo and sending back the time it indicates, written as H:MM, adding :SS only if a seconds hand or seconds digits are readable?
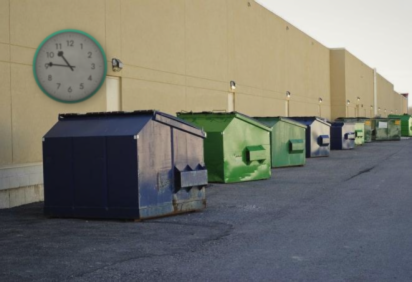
10:46
